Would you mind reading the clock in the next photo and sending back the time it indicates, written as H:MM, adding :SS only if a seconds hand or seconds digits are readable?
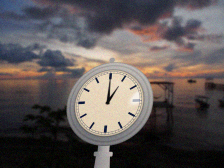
1:00
